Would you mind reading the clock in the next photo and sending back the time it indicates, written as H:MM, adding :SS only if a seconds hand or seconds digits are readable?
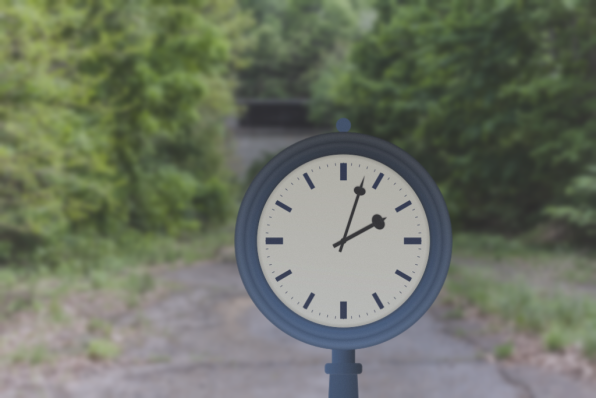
2:03
